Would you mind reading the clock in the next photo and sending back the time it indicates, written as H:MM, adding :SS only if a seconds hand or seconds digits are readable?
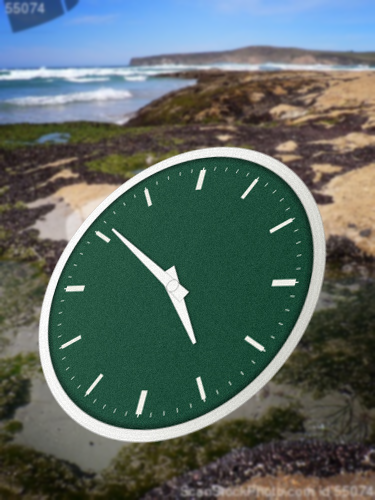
4:51
